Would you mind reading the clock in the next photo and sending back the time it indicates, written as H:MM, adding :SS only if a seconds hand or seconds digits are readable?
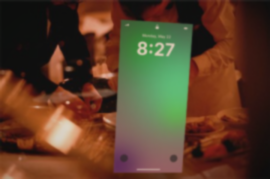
8:27
